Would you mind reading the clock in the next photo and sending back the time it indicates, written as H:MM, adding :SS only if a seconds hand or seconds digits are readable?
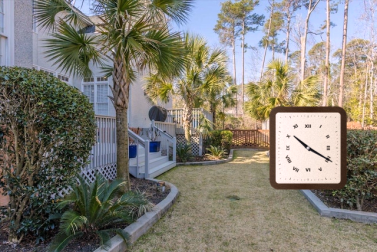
10:20
